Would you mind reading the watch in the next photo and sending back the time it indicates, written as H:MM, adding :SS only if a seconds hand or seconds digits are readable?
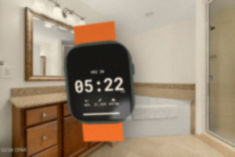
5:22
